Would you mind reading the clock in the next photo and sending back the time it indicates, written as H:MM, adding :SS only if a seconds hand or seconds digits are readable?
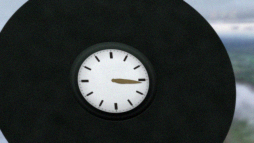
3:16
